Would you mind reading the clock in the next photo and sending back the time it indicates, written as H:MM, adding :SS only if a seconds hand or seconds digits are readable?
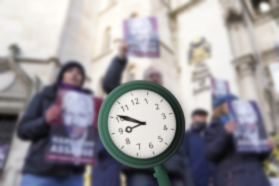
8:51
